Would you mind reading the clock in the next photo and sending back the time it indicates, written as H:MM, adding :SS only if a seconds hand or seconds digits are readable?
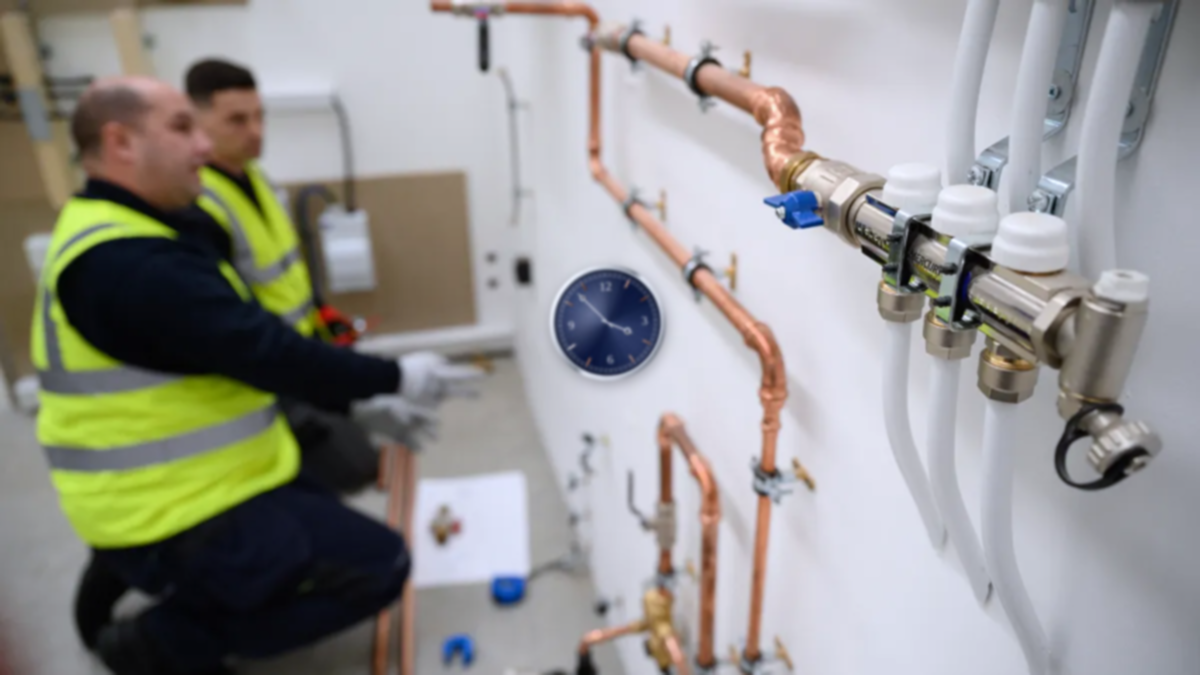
3:53
